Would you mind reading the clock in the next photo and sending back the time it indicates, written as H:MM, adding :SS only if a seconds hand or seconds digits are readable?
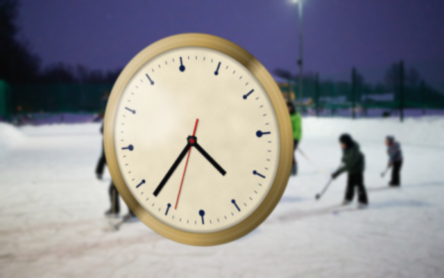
4:37:34
